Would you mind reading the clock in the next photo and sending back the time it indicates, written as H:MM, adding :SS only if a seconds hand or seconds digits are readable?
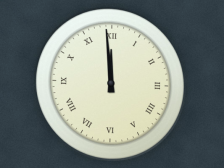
11:59
